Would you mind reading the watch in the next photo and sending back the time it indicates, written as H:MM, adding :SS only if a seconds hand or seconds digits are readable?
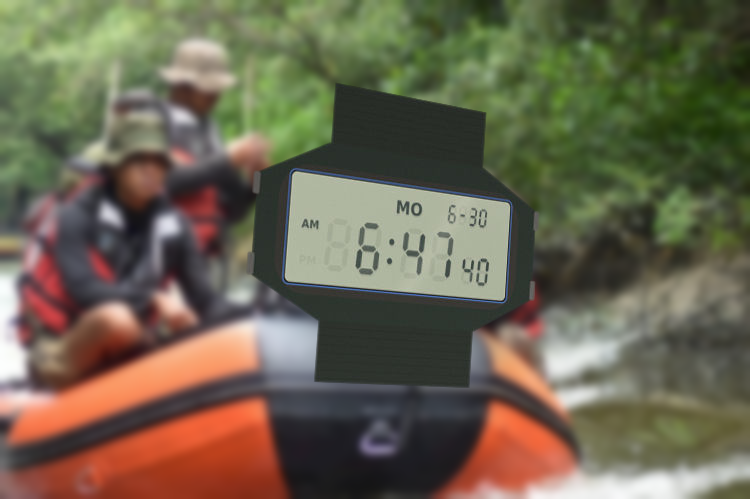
6:47:40
